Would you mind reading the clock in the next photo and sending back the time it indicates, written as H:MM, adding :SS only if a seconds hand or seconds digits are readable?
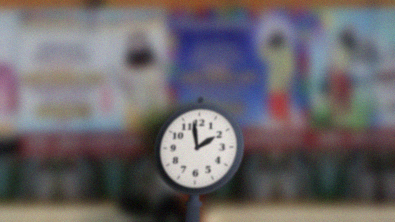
1:58
